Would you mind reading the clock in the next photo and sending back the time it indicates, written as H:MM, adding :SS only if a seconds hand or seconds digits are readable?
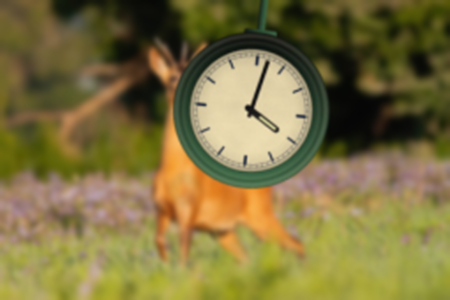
4:02
